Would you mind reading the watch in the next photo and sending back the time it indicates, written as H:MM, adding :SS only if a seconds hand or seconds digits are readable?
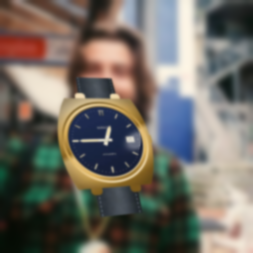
12:45
